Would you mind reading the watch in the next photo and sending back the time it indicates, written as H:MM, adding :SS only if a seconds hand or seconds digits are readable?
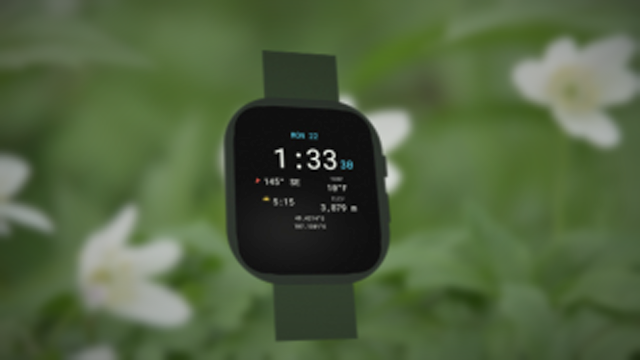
1:33
